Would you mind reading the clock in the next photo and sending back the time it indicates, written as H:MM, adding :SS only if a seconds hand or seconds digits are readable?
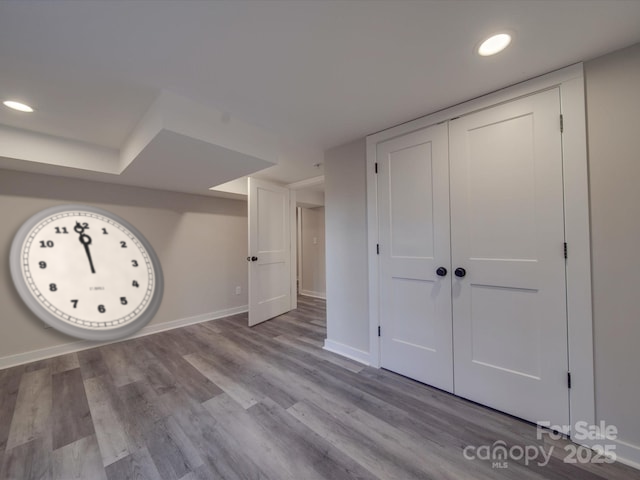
11:59
